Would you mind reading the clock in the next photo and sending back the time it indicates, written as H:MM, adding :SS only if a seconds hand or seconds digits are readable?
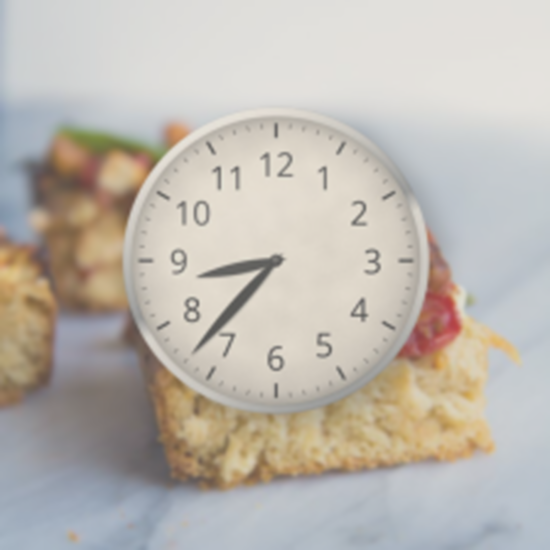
8:37
